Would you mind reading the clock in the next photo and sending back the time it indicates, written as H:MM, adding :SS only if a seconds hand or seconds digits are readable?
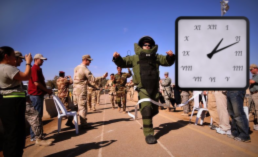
1:11
